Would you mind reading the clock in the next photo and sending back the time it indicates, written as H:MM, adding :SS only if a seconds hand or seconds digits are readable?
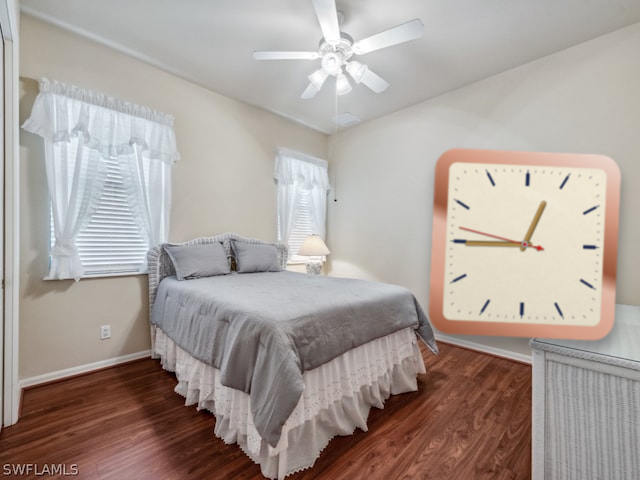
12:44:47
